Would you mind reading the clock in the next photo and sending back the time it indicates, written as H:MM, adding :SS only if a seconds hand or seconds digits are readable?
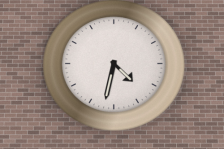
4:32
